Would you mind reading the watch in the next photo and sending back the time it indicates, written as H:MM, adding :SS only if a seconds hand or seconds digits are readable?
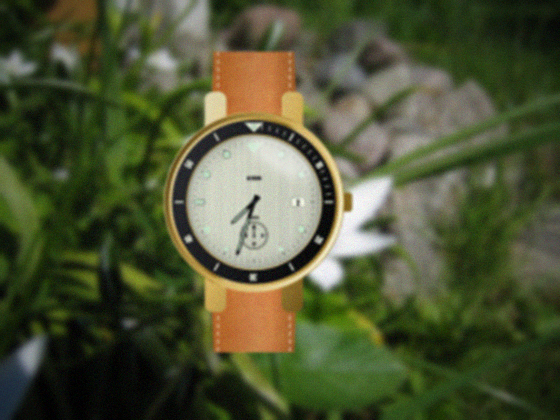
7:33
